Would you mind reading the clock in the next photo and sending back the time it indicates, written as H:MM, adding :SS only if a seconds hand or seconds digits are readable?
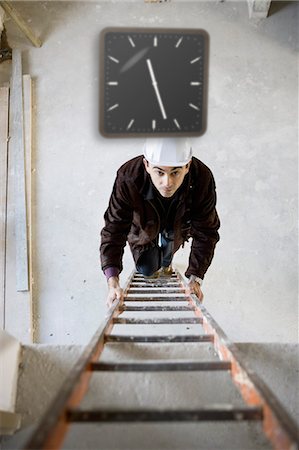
11:27
